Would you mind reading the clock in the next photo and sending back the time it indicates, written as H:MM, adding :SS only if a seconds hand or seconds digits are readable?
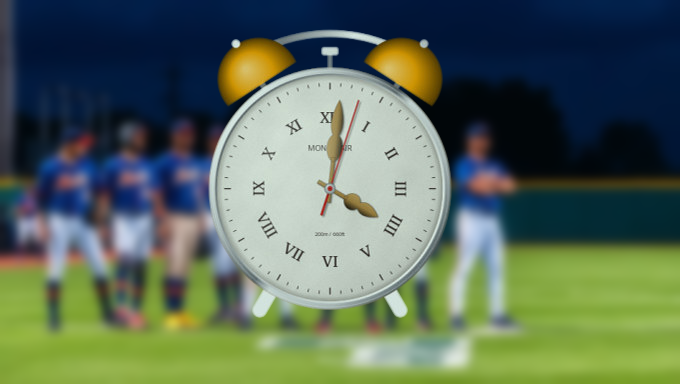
4:01:03
